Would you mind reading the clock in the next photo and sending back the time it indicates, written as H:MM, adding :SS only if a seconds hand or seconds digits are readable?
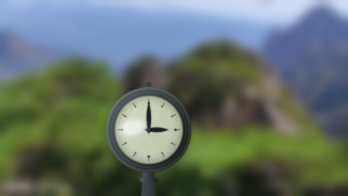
3:00
